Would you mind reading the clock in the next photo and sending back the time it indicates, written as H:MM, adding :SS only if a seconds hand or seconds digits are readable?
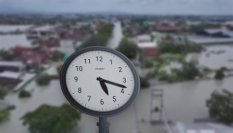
5:18
